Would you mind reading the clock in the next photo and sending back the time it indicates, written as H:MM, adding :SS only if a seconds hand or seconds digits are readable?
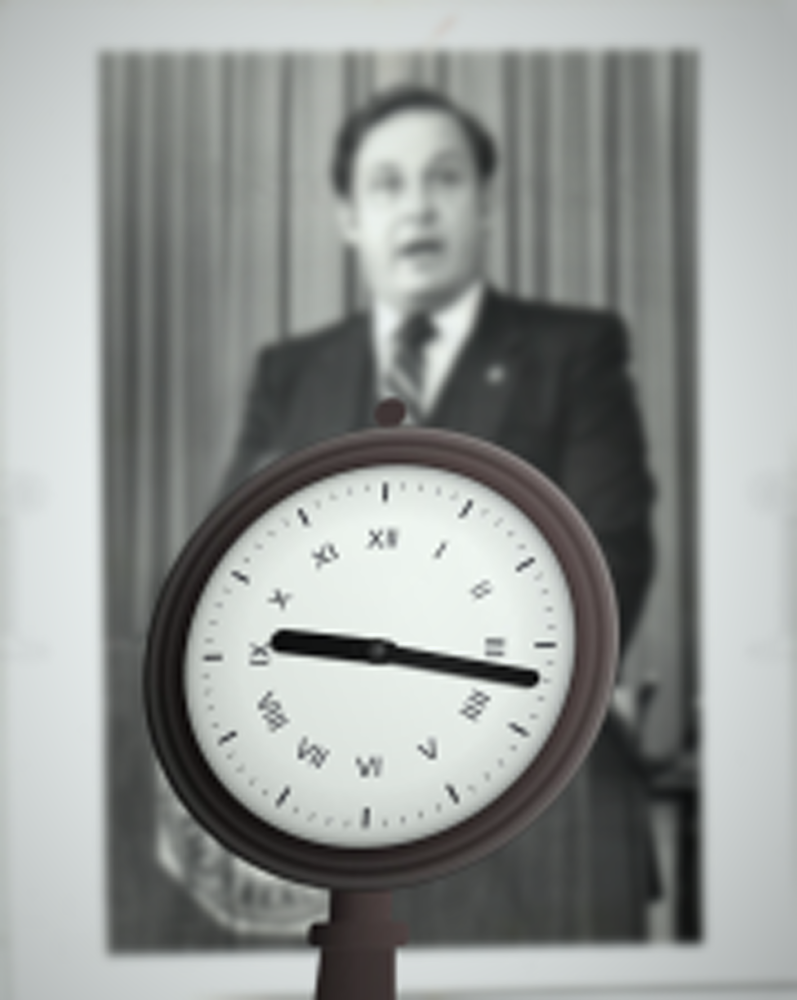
9:17
